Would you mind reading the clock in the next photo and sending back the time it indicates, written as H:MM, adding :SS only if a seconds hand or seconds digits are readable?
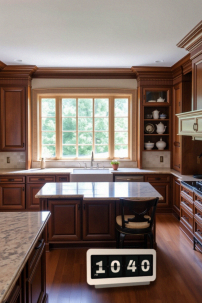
10:40
